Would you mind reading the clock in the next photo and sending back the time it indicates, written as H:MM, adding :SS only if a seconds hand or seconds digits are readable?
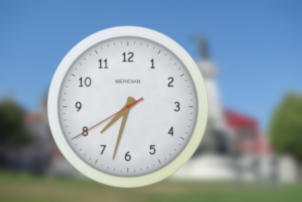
7:32:40
